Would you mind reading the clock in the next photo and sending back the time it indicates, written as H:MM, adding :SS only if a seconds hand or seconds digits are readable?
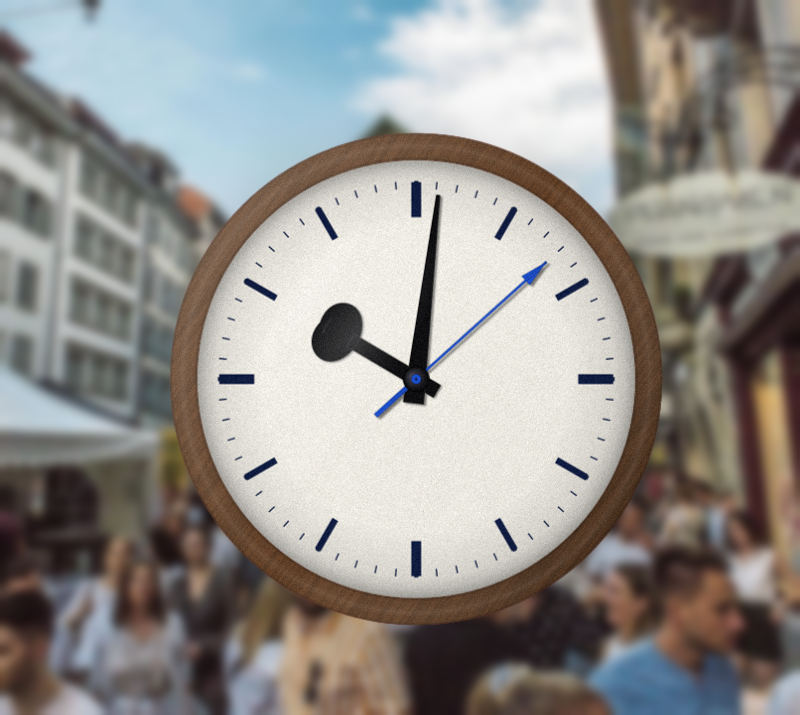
10:01:08
